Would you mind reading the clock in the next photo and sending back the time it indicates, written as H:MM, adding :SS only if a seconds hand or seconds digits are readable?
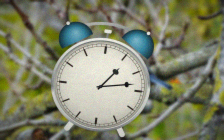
1:13
